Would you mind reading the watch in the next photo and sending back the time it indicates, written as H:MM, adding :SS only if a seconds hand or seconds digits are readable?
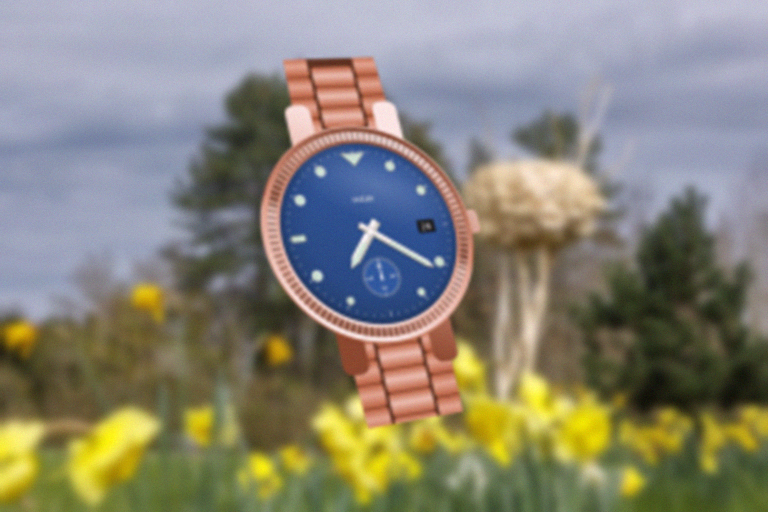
7:21
